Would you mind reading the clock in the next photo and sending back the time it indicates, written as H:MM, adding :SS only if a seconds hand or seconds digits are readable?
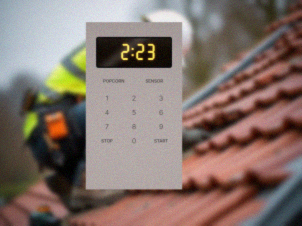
2:23
